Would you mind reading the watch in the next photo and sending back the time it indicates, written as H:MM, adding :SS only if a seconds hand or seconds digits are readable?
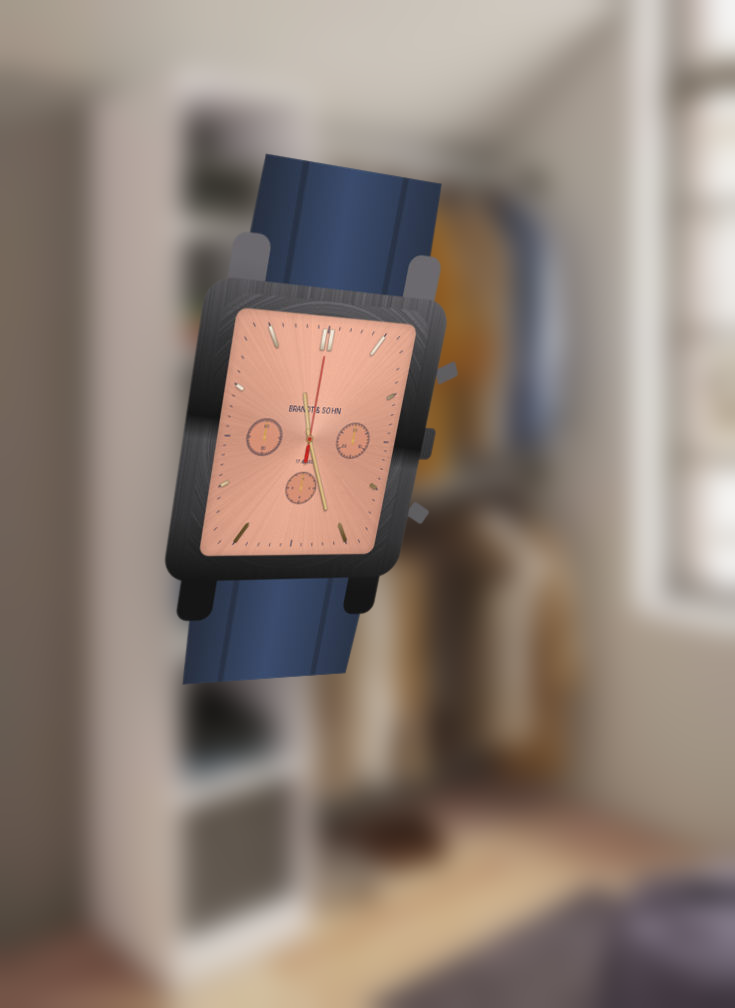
11:26
